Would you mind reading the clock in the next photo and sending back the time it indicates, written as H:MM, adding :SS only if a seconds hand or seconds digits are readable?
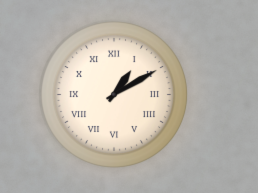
1:10
